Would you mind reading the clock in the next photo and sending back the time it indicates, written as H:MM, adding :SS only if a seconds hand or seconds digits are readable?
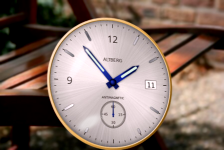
1:53
